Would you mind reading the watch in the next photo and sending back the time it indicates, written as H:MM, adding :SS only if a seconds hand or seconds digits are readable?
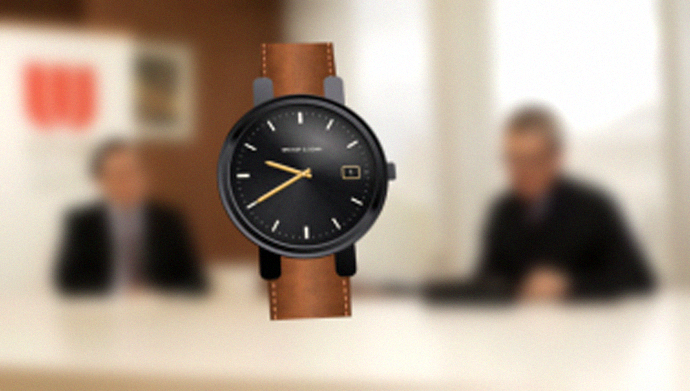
9:40
